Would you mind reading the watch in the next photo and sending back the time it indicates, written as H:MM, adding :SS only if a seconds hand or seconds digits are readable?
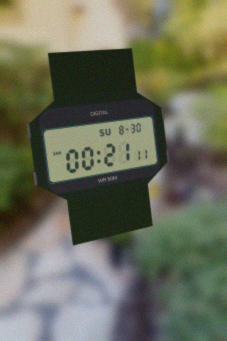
0:21:11
